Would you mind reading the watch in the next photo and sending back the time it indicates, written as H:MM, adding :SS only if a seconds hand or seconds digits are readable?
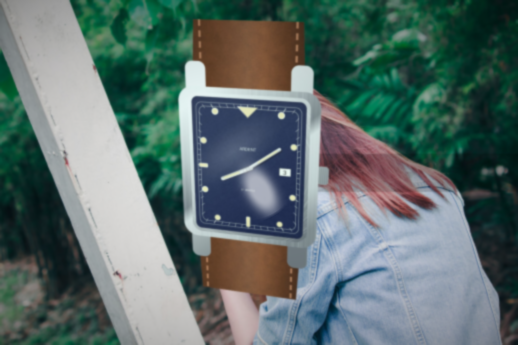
8:09
